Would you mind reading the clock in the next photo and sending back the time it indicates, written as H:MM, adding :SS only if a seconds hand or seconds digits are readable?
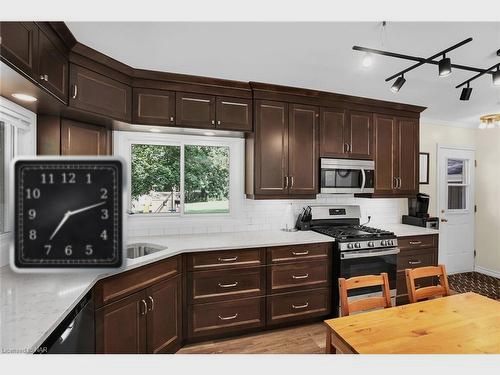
7:12
